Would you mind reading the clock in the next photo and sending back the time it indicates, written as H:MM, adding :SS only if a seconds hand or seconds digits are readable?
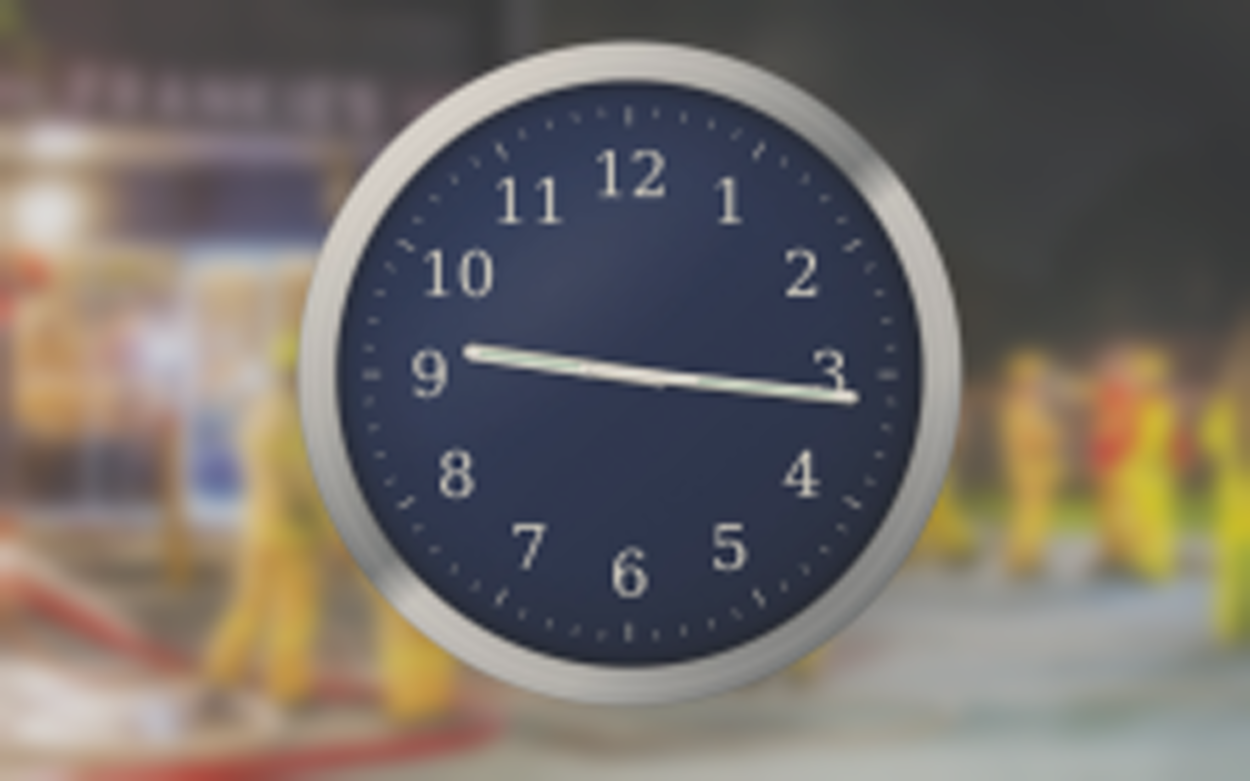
9:16
